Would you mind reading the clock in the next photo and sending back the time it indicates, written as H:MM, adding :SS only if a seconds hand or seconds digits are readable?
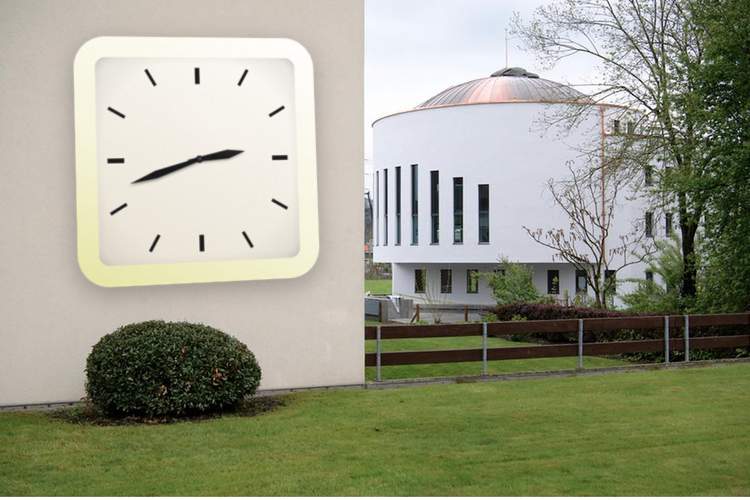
2:42
